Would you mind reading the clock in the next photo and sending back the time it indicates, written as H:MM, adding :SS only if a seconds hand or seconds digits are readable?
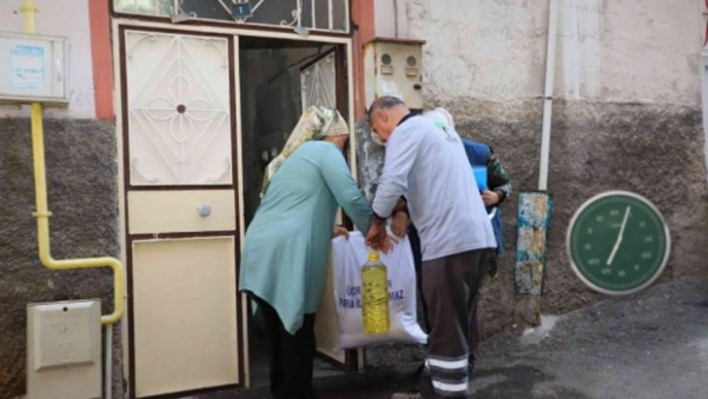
7:04
